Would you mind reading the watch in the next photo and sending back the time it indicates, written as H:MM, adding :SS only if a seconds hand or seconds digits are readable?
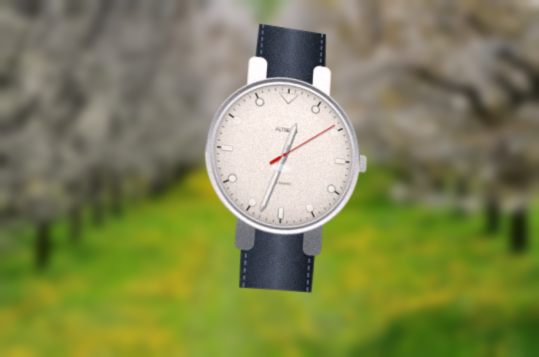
12:33:09
